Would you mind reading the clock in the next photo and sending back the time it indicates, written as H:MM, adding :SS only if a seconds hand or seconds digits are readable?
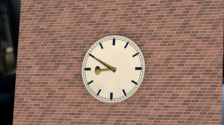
8:50
